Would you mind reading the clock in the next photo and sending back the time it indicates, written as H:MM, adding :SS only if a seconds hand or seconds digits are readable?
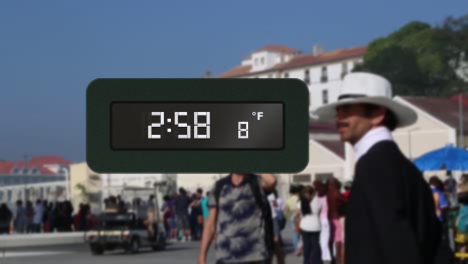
2:58
